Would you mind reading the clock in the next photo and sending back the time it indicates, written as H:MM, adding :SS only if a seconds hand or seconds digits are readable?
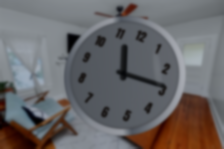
11:14
